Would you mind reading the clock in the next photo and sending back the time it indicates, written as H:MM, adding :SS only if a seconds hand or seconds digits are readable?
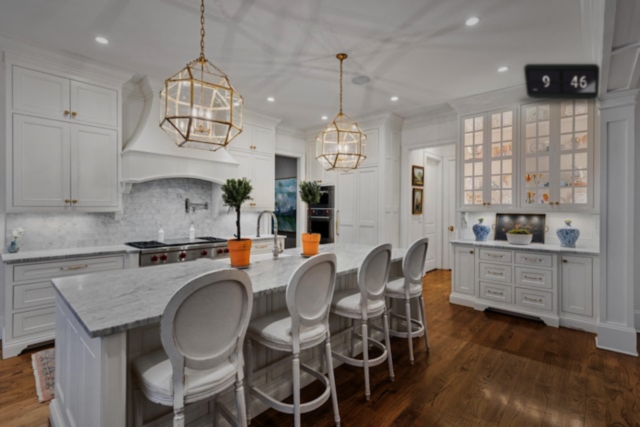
9:46
